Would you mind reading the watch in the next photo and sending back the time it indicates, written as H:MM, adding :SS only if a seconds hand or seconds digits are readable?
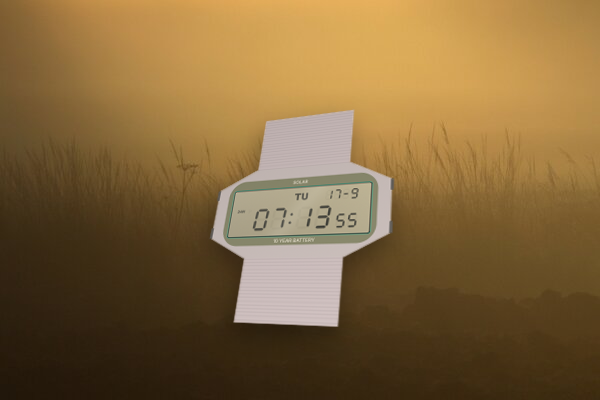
7:13:55
